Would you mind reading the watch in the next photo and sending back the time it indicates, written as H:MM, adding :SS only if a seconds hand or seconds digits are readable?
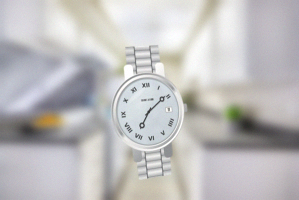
7:09
